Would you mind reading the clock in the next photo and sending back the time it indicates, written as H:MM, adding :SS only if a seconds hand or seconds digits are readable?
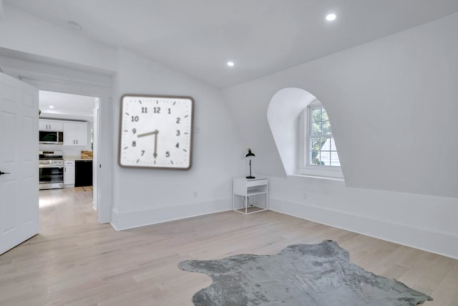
8:30
